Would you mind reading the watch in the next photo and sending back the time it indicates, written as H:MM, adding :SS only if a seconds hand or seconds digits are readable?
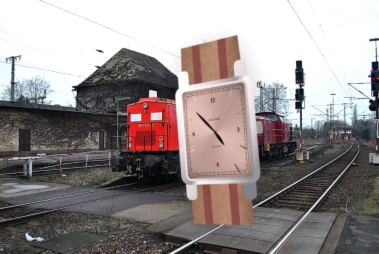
4:53
